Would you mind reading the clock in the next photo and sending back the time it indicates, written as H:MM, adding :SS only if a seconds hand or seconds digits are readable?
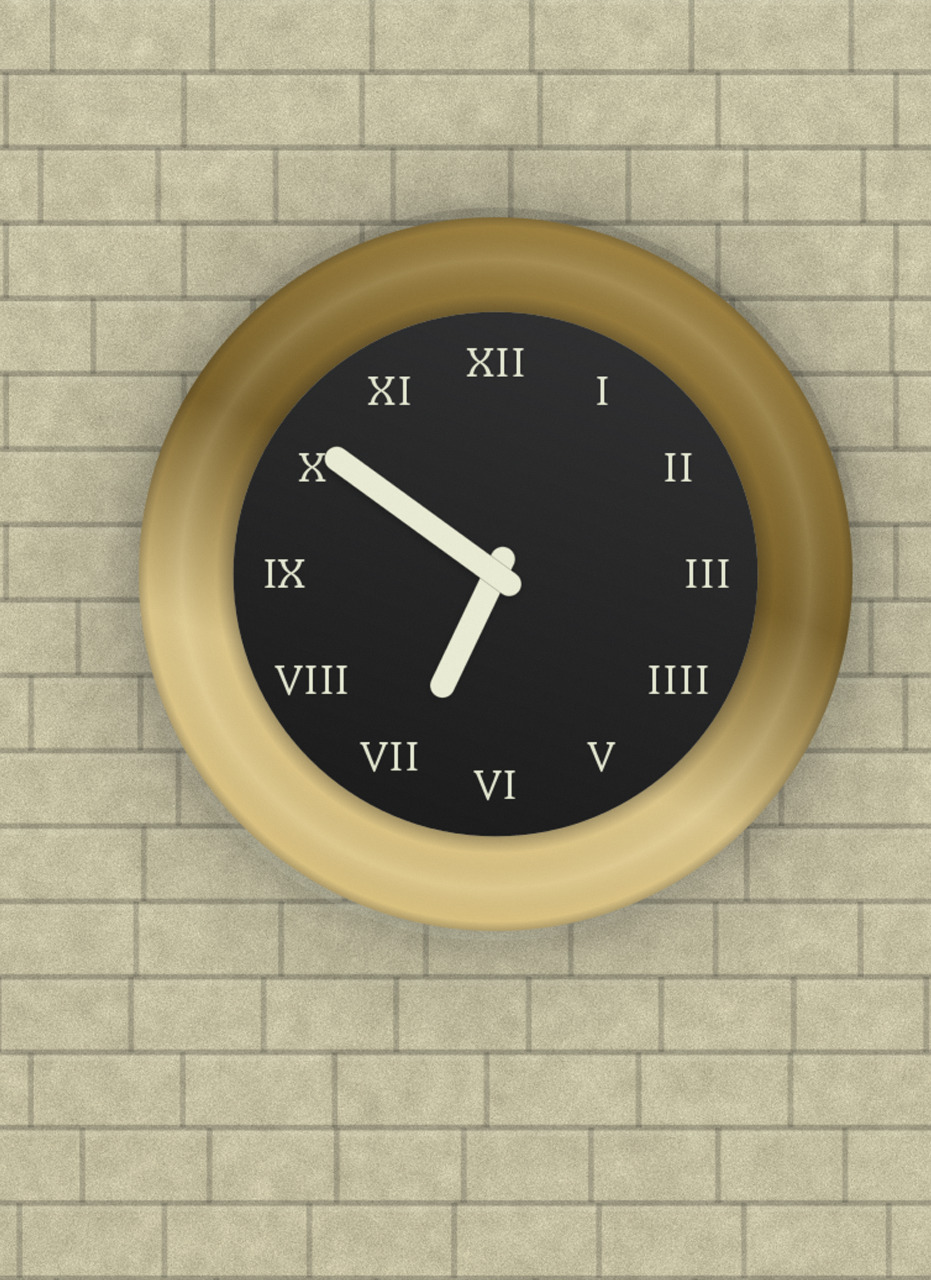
6:51
